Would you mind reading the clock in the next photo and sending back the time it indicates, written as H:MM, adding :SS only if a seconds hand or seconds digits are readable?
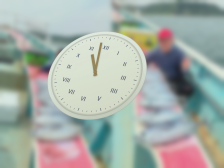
10:58
